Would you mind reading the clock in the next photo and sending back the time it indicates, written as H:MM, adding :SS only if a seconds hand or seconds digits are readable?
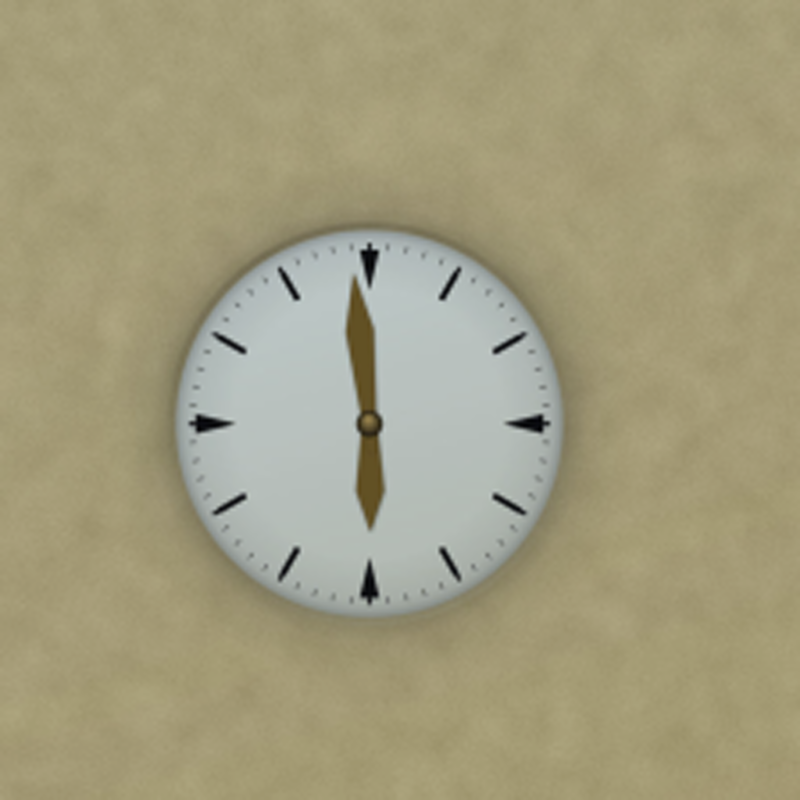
5:59
